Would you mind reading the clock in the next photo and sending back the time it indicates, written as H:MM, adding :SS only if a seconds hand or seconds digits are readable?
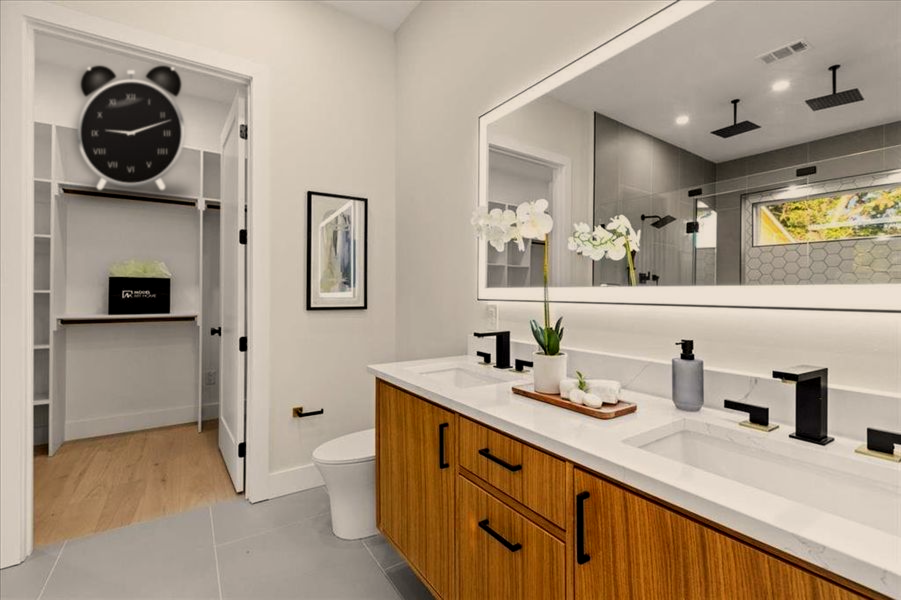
9:12
